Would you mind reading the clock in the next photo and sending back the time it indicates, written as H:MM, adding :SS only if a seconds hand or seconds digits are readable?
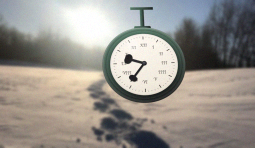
9:36
